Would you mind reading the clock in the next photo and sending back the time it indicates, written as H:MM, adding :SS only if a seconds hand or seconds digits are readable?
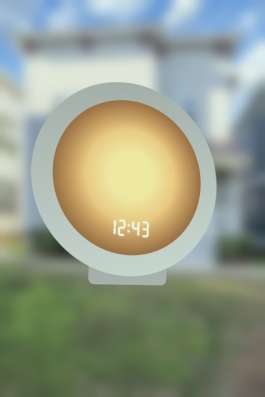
12:43
